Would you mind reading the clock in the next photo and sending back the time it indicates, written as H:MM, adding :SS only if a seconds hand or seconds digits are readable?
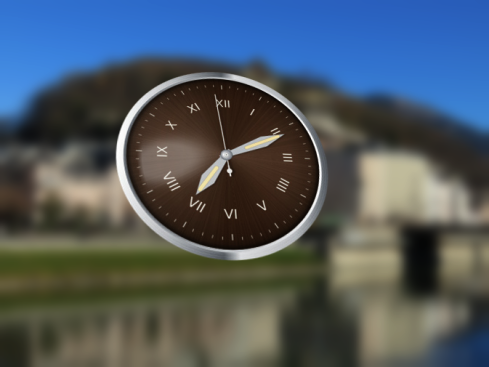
7:10:59
